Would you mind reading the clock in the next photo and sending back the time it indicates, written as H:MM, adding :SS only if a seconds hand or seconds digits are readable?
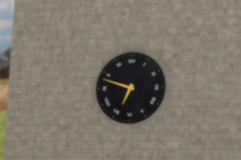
6:48
